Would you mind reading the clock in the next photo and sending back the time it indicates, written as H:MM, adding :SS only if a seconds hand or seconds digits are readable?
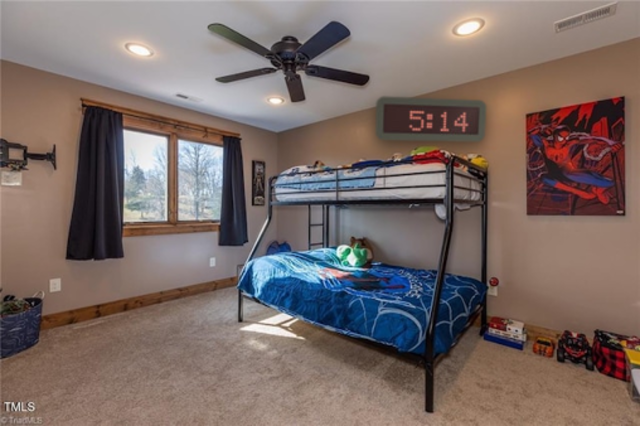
5:14
